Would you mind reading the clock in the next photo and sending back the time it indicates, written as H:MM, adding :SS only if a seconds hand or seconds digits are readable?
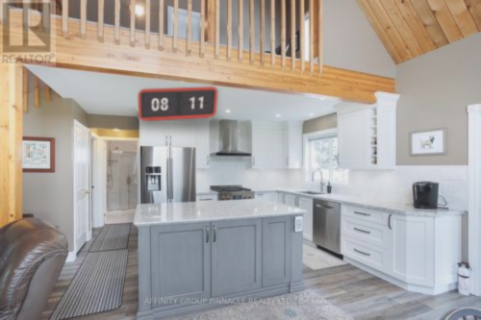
8:11
